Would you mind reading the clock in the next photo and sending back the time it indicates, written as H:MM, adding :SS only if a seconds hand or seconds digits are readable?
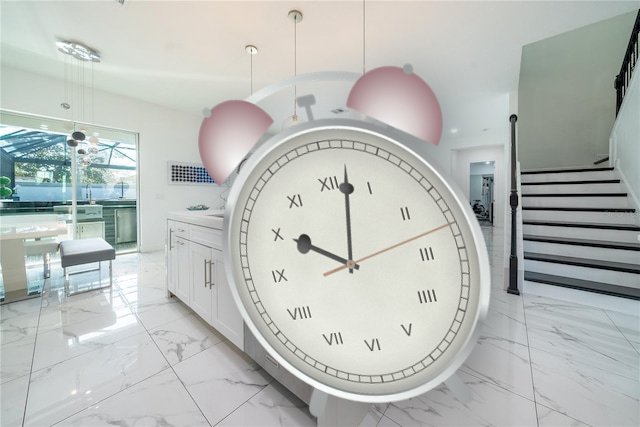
10:02:13
